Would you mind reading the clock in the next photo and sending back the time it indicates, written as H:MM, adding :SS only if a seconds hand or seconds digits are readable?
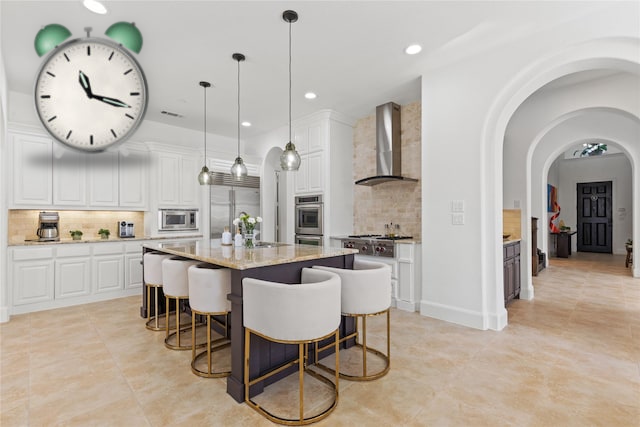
11:18
